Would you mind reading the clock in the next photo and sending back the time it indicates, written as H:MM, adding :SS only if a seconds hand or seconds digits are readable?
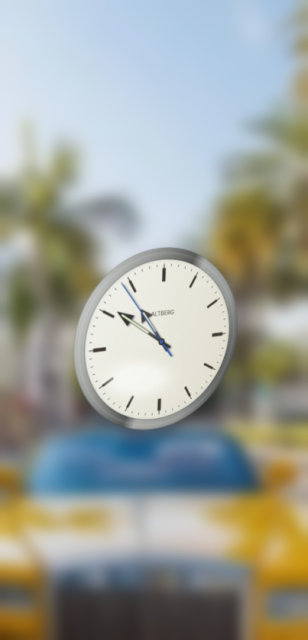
10:50:54
